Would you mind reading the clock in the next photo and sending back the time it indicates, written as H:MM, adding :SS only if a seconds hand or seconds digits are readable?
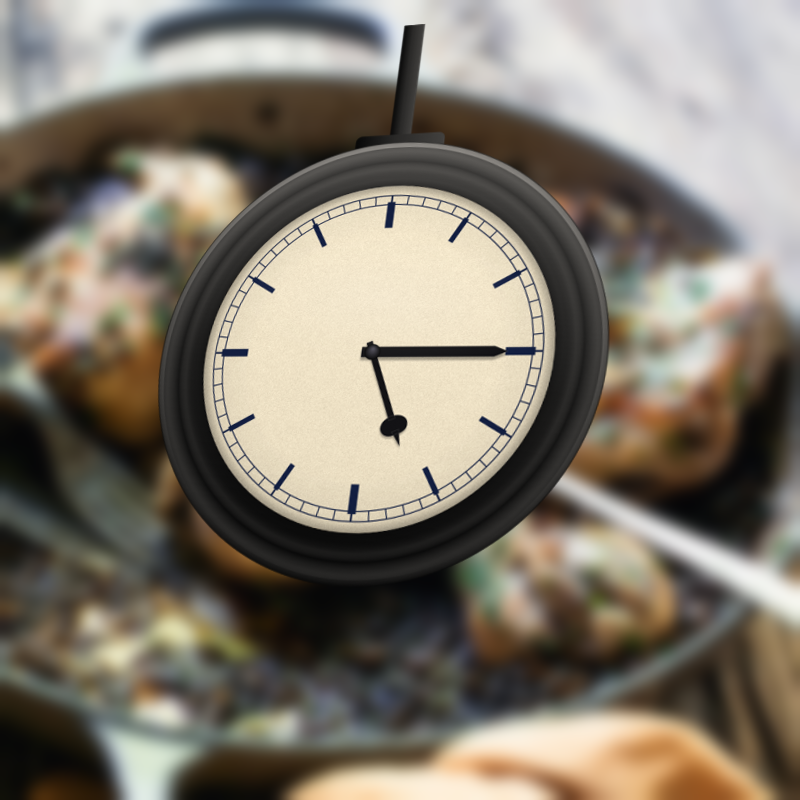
5:15
